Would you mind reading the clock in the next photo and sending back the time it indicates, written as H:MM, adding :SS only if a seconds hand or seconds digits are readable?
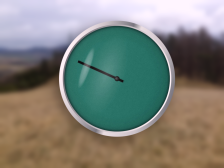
9:49
